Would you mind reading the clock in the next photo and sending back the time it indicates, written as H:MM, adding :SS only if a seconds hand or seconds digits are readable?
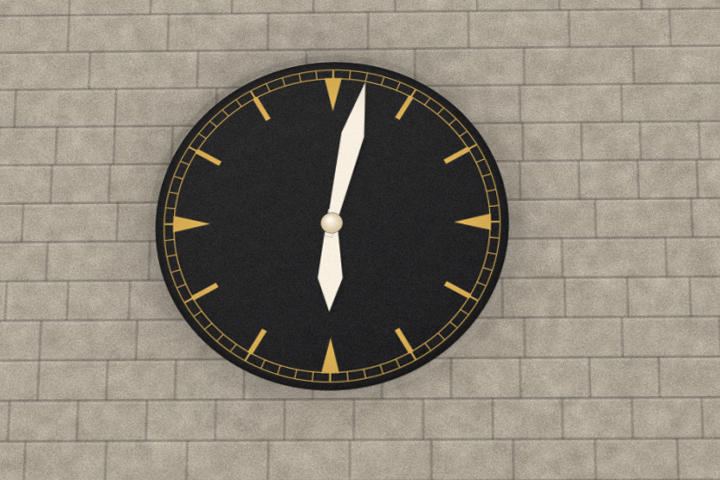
6:02
